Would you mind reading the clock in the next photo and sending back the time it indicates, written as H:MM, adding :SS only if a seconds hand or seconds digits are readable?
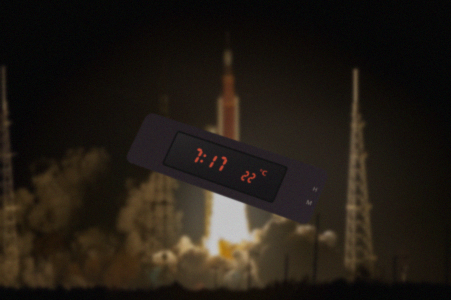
7:17
